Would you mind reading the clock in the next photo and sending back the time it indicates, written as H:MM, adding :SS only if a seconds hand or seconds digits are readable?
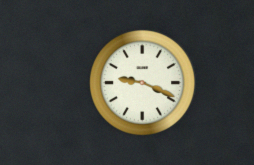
9:19
